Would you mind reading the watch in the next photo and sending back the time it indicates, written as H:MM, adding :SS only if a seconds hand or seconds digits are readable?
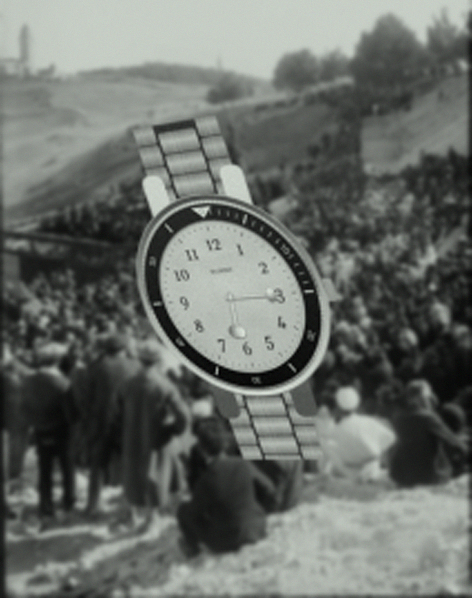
6:15
